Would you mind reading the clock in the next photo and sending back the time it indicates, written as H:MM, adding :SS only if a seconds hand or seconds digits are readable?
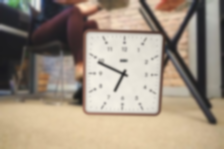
6:49
